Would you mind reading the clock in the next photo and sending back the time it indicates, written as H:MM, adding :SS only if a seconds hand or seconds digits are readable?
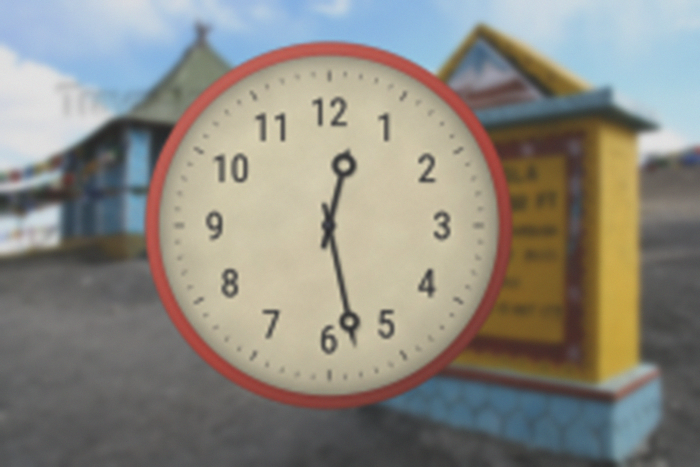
12:28
